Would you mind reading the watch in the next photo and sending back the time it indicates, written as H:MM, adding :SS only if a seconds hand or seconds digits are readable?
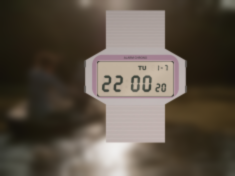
22:00
